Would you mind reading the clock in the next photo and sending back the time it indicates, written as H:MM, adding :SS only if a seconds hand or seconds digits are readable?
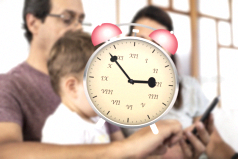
2:53
